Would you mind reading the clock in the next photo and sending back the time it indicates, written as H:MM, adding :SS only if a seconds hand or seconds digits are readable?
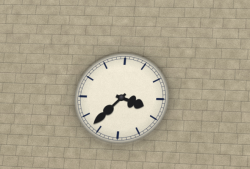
3:37
